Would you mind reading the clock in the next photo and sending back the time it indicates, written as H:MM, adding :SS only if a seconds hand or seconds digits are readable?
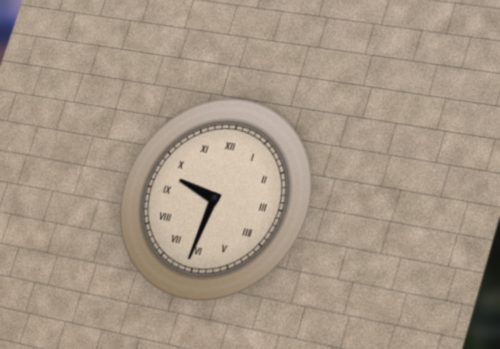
9:31
